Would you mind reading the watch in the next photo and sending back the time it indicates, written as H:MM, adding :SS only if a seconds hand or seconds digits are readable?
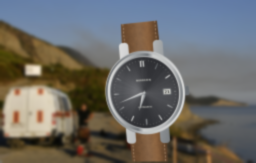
6:42
